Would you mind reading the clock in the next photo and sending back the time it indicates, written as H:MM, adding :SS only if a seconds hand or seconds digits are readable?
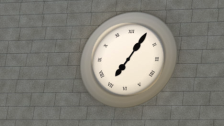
7:05
